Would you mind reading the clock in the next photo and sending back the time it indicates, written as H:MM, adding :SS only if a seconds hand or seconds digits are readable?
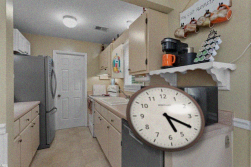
5:20
